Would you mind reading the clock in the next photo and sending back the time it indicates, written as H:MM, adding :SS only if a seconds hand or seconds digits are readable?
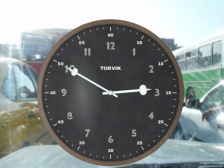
2:50
